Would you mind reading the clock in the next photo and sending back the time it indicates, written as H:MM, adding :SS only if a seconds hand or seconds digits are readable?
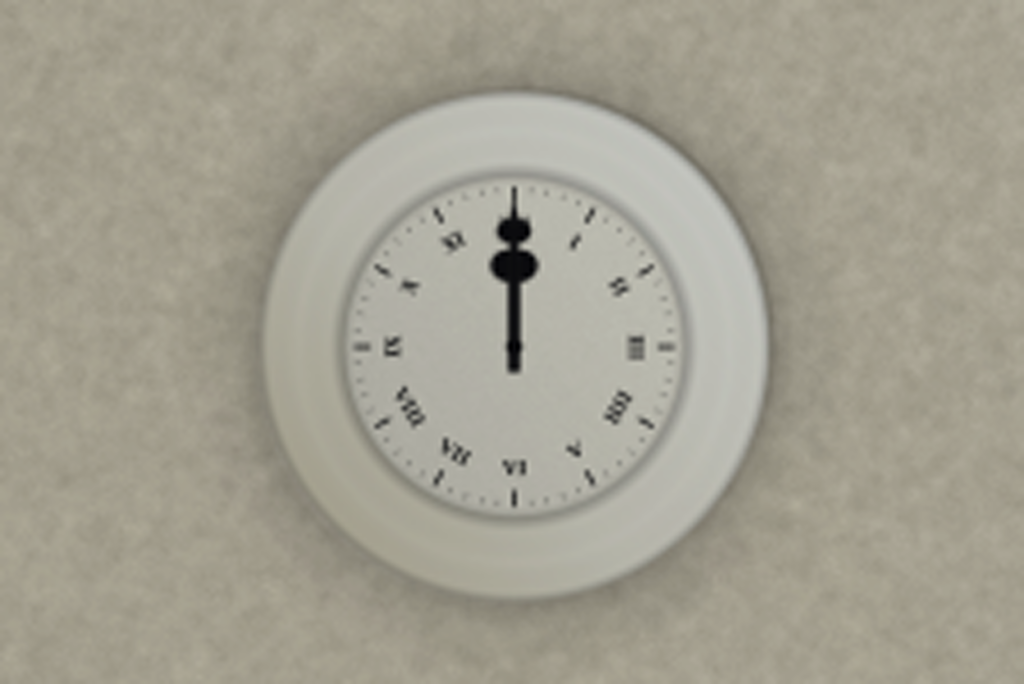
12:00
